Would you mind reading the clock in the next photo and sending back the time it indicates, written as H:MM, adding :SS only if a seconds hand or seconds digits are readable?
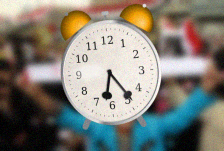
6:24
